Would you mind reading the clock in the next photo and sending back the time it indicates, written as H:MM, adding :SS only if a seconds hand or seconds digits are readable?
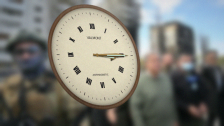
3:15
